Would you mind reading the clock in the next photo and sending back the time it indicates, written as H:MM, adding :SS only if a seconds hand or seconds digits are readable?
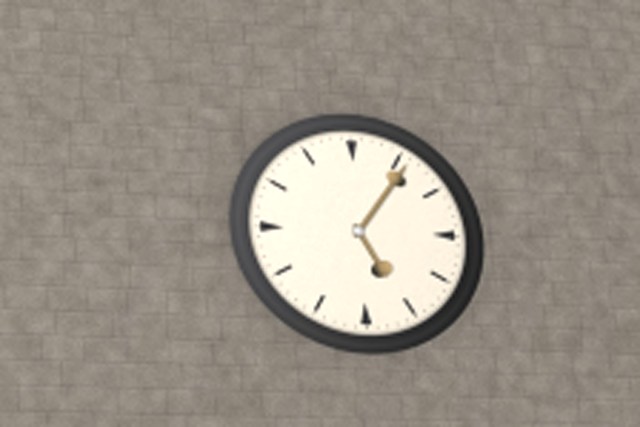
5:06
